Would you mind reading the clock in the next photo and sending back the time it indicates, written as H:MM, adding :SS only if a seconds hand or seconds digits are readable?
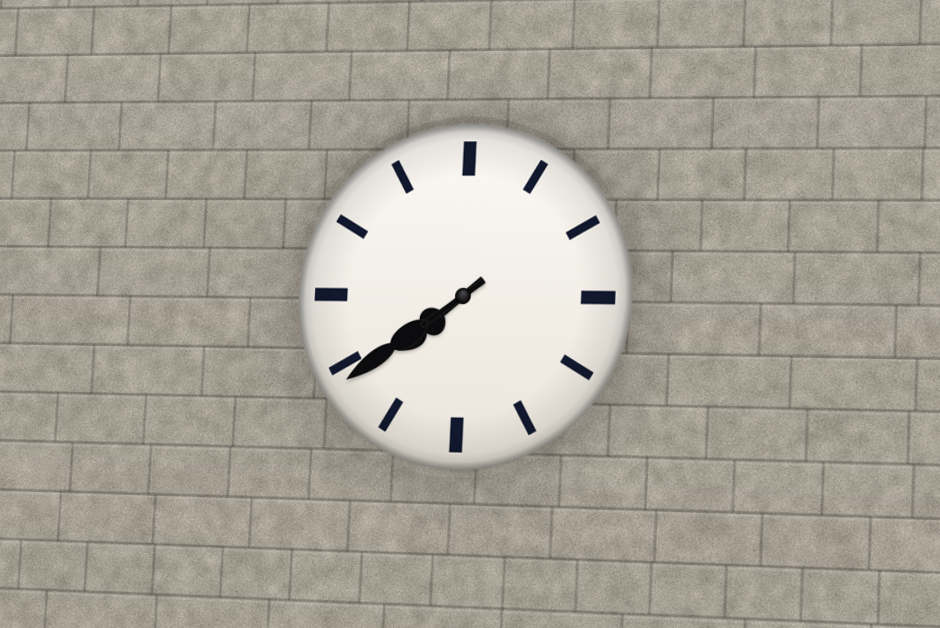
7:39
